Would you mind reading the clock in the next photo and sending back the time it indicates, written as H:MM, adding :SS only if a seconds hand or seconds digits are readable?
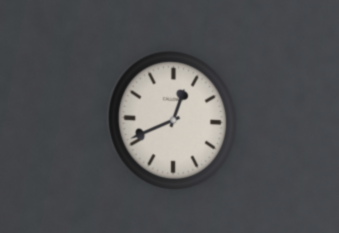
12:41
